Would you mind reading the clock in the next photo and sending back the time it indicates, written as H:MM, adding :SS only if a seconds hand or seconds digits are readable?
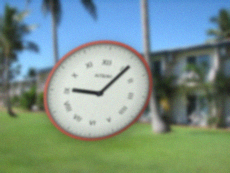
9:06
